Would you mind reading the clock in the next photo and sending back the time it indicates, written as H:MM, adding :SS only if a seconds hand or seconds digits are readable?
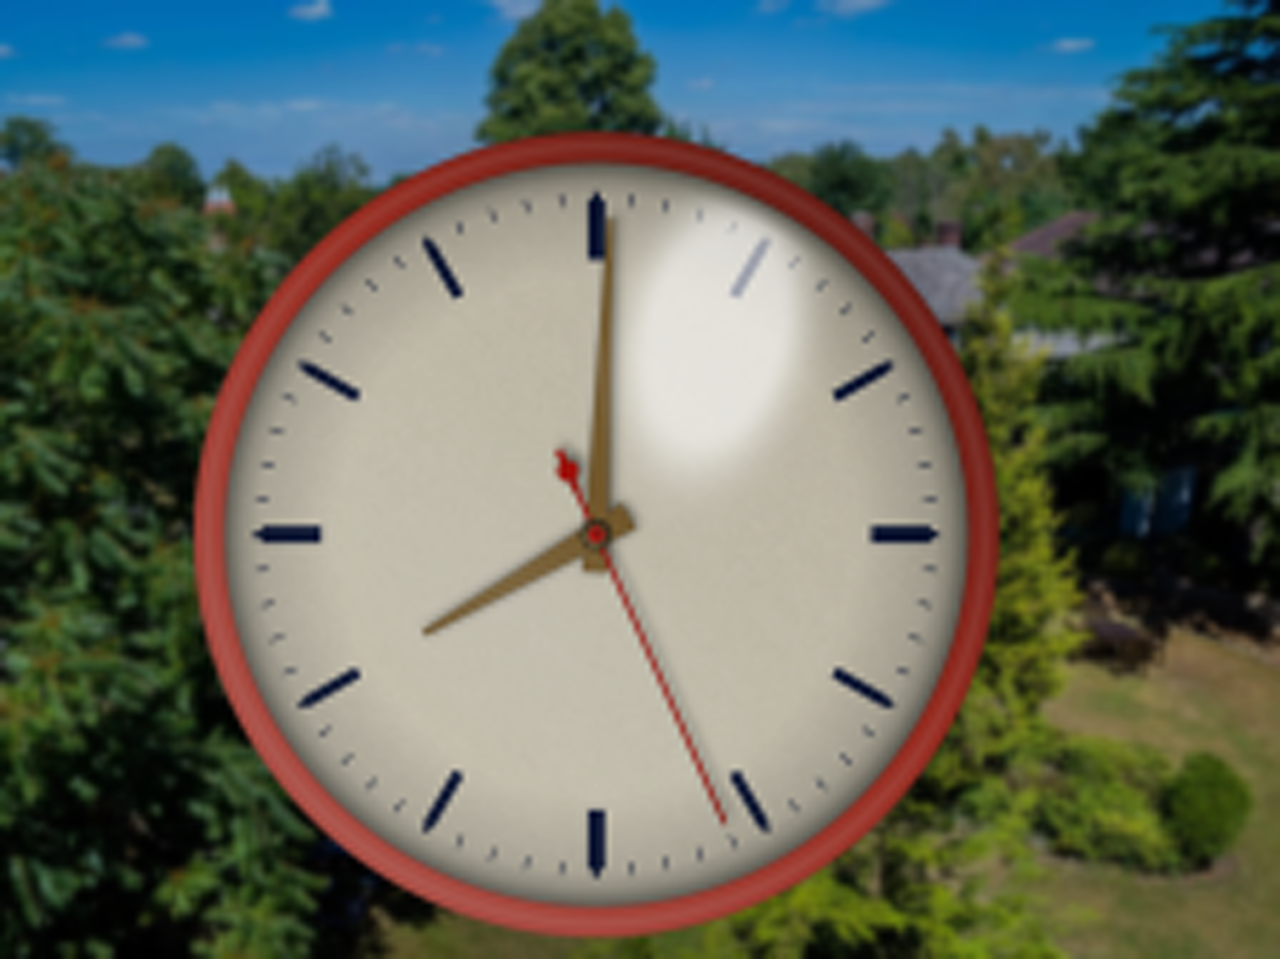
8:00:26
